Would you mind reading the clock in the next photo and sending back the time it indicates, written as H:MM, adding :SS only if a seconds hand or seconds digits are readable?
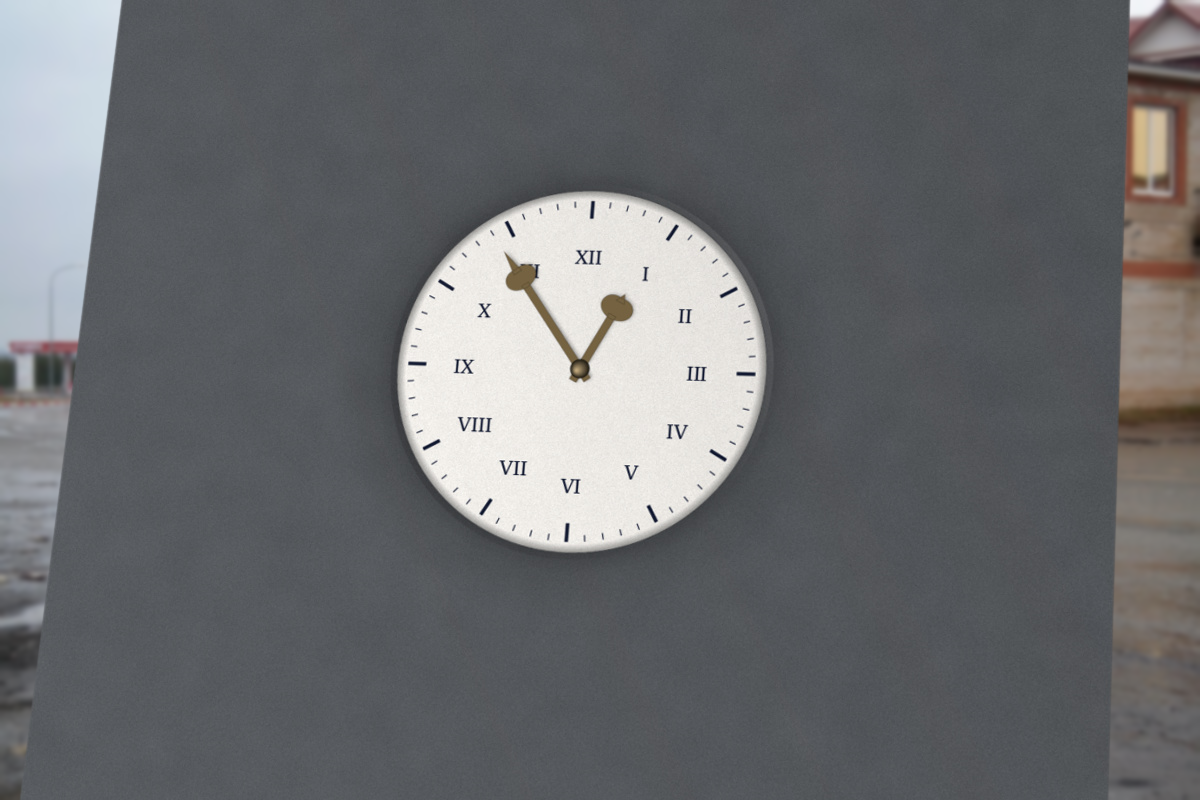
12:54
